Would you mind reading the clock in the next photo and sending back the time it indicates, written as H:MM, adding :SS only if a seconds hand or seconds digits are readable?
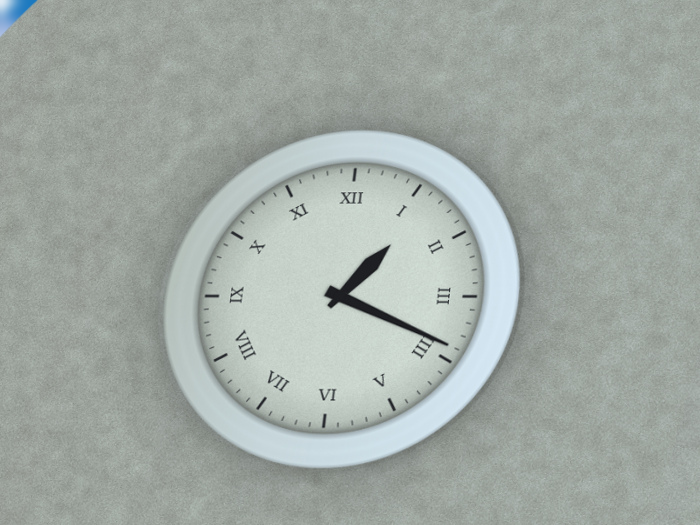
1:19
